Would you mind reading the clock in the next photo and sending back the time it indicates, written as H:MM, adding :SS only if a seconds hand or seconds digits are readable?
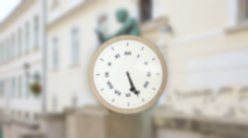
5:26
